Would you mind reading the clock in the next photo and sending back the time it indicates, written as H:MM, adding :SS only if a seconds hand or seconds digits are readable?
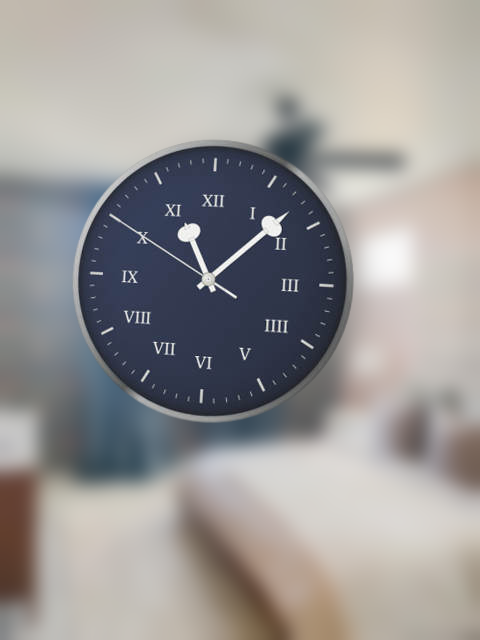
11:07:50
